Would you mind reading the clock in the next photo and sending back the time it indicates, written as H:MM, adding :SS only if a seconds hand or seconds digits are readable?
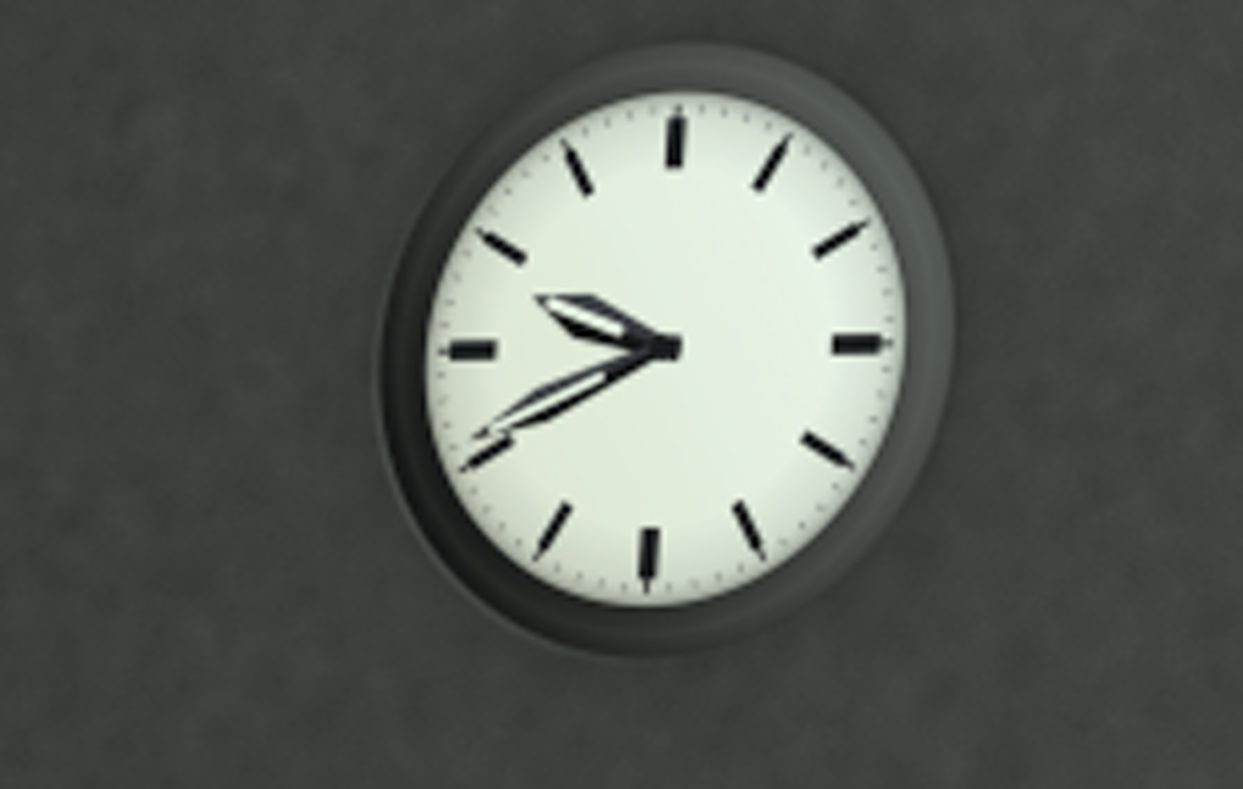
9:41
